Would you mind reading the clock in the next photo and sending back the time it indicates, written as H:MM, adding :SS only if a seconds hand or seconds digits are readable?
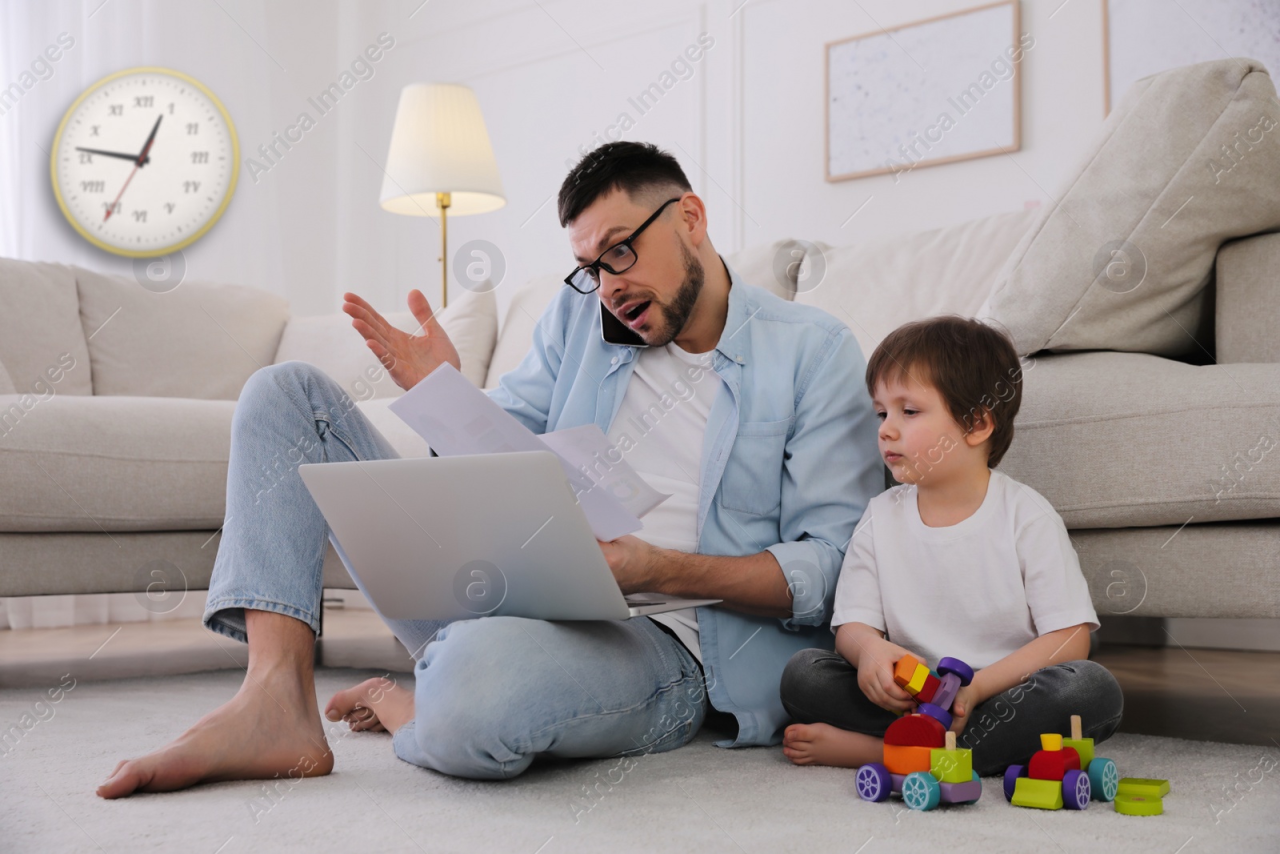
12:46:35
